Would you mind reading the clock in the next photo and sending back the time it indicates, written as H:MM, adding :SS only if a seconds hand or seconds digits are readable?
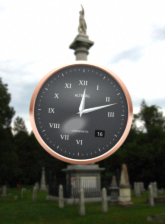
12:12
